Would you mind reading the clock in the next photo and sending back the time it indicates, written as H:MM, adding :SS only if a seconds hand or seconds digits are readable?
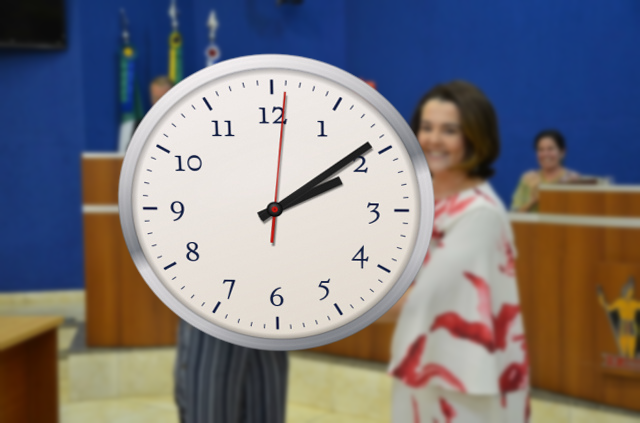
2:09:01
